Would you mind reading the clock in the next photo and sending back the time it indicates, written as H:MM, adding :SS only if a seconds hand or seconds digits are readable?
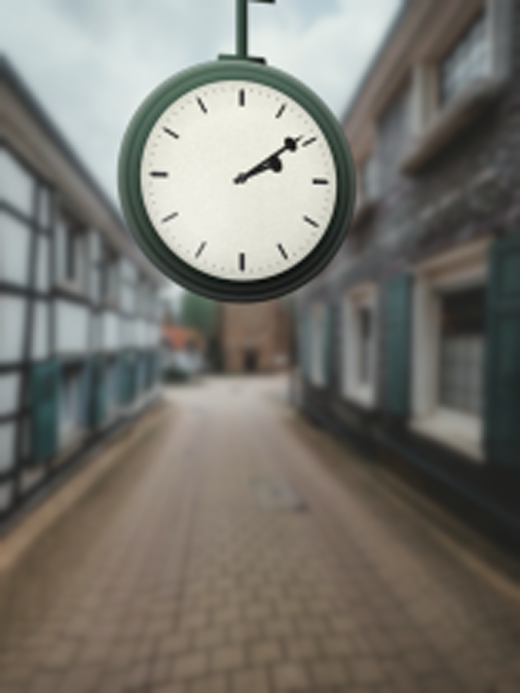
2:09
